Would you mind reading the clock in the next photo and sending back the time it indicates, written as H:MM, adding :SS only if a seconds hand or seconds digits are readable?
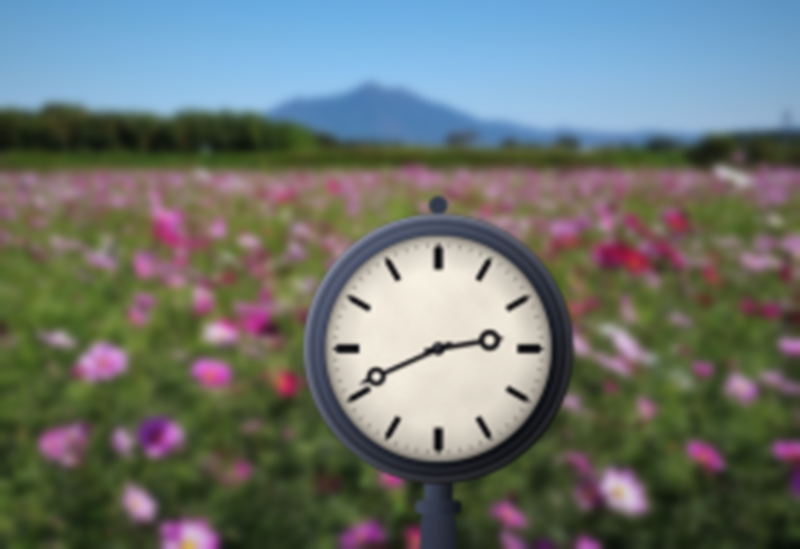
2:41
